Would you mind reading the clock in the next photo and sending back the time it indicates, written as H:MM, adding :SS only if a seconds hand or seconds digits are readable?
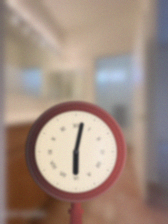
6:02
